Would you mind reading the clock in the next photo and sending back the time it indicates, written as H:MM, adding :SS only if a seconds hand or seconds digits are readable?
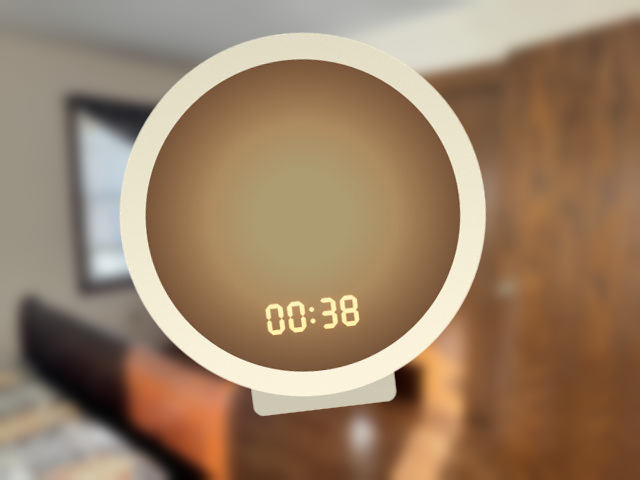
0:38
